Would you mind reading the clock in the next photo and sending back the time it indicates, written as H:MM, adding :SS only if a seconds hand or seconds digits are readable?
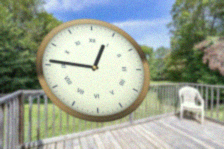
12:46
